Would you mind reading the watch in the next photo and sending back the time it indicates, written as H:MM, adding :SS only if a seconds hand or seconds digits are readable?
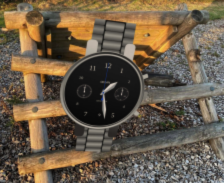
1:28
